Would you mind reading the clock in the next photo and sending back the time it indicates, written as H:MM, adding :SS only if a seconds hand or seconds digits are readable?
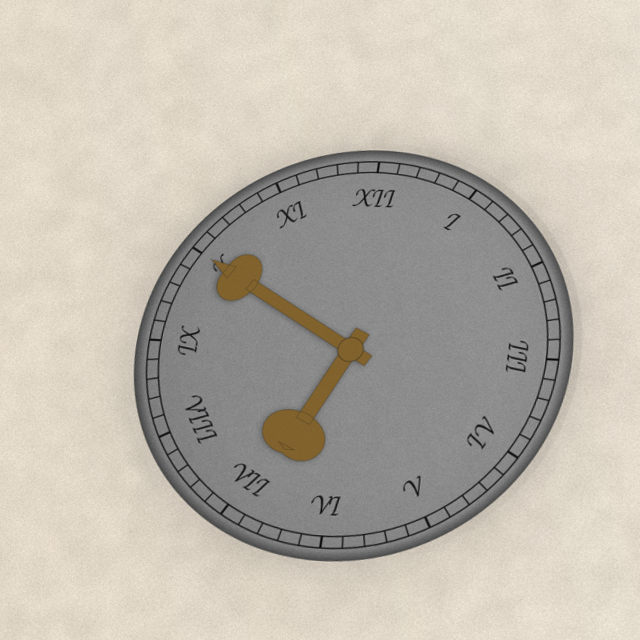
6:50
